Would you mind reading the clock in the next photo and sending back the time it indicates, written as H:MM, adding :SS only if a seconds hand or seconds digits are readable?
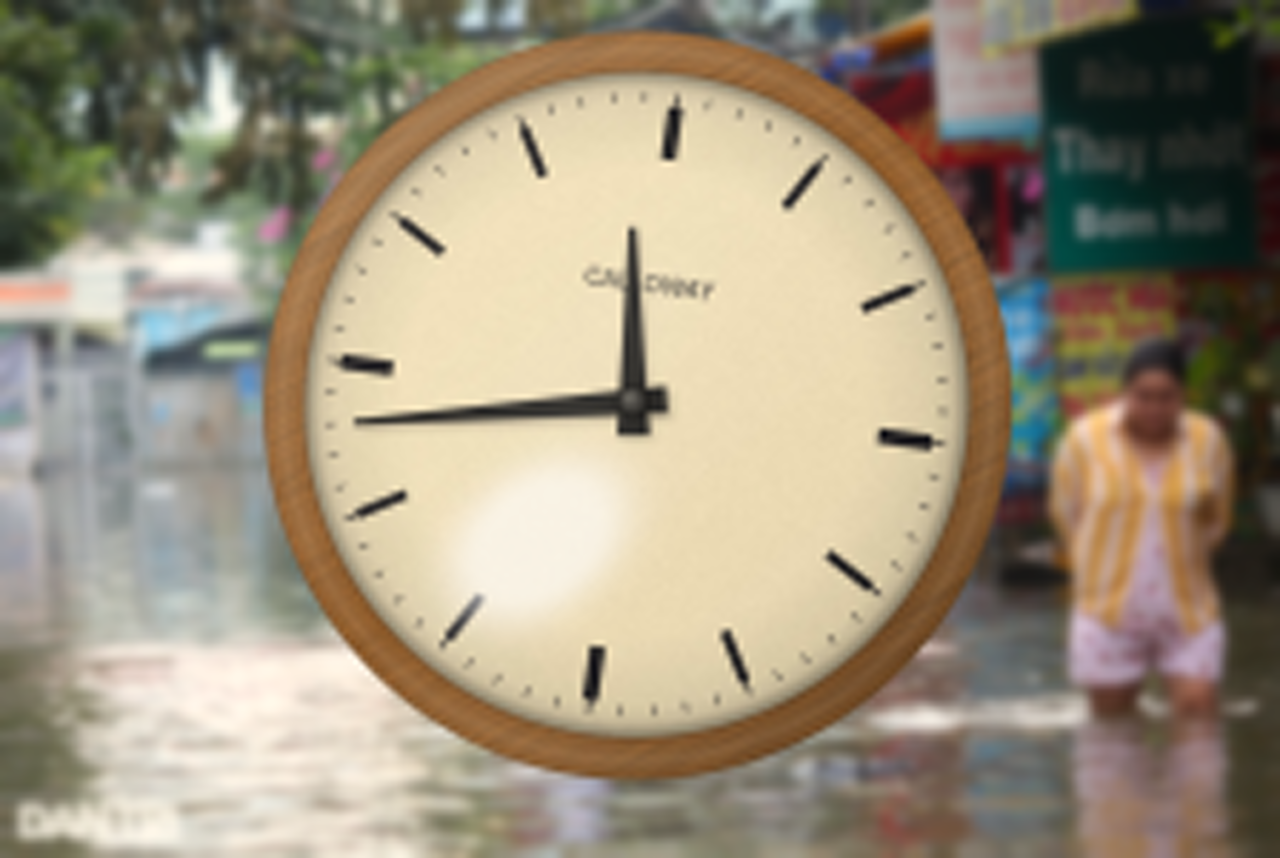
11:43
